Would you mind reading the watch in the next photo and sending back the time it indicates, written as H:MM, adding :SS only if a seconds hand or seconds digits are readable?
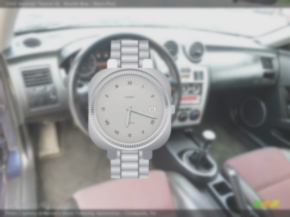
6:18
